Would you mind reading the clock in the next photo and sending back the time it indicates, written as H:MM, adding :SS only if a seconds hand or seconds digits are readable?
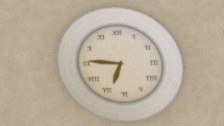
6:46
